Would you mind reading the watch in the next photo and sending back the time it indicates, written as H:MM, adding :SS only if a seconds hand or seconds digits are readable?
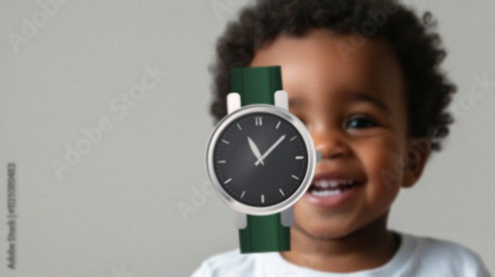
11:08
